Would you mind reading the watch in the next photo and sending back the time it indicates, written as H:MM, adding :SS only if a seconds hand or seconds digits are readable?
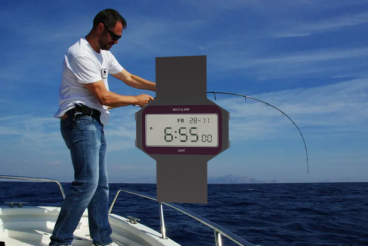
6:55:00
